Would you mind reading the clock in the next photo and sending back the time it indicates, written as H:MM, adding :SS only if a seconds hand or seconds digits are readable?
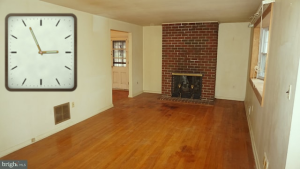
2:56
